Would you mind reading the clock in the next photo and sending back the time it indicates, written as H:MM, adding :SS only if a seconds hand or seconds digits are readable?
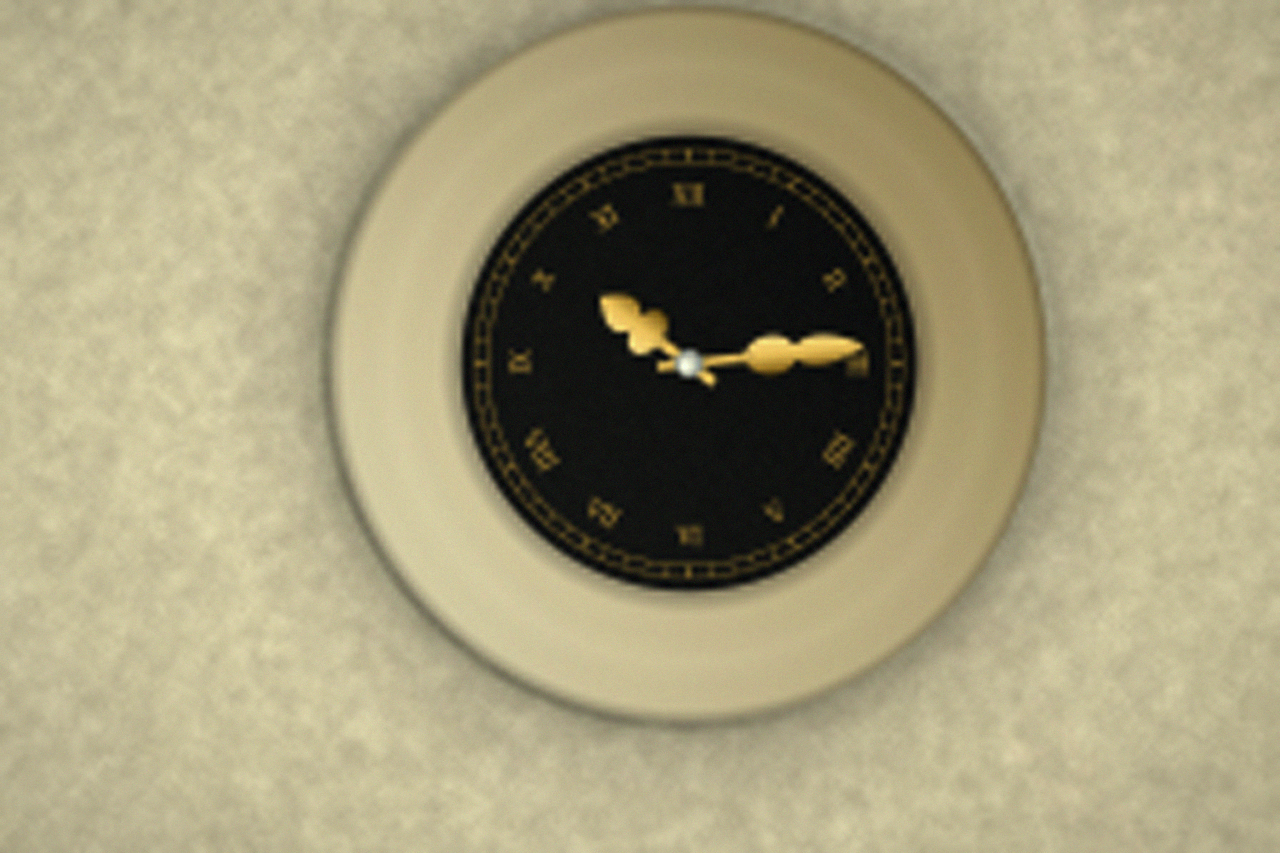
10:14
